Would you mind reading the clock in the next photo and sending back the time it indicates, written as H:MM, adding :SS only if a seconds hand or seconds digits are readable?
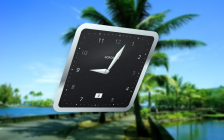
9:03
